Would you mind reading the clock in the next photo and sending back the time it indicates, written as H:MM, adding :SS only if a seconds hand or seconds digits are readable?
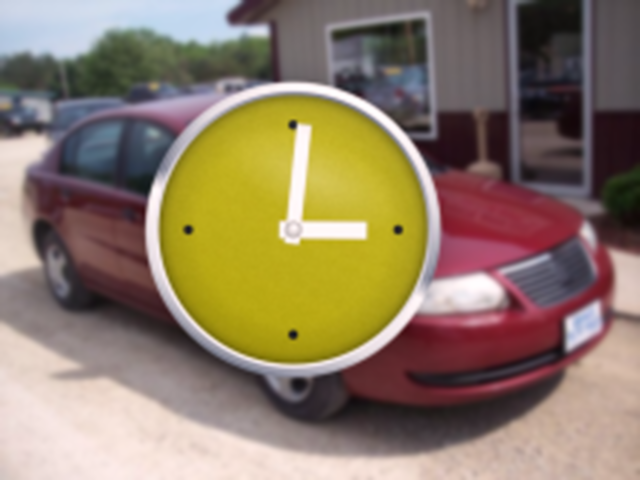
3:01
